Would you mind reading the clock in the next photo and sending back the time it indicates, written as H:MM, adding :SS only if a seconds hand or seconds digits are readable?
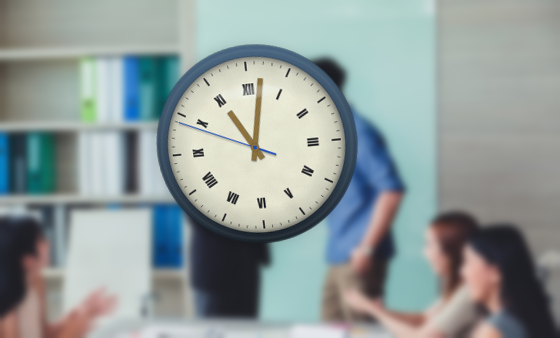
11:01:49
